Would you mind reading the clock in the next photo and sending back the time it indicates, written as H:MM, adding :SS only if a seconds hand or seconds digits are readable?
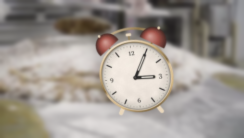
3:05
